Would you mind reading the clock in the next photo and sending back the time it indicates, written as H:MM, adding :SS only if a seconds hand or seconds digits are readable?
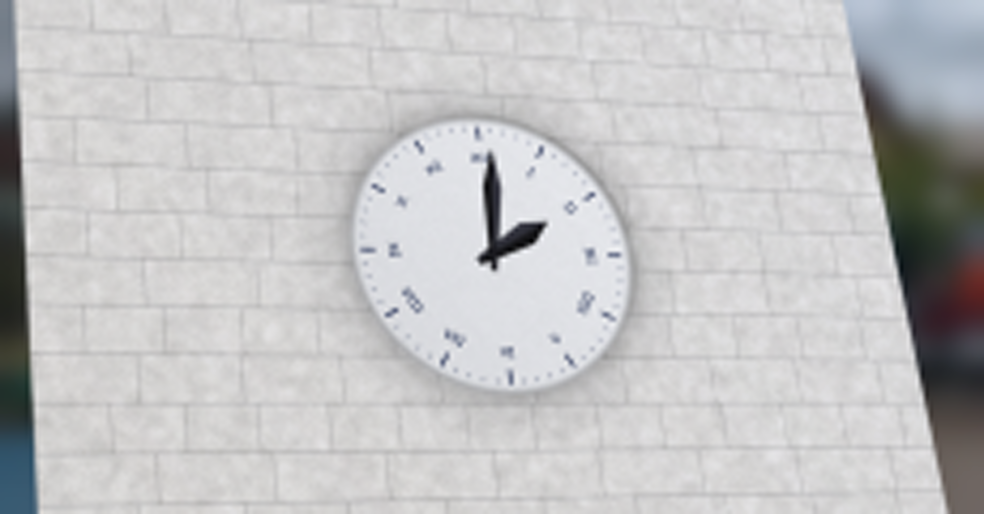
2:01
